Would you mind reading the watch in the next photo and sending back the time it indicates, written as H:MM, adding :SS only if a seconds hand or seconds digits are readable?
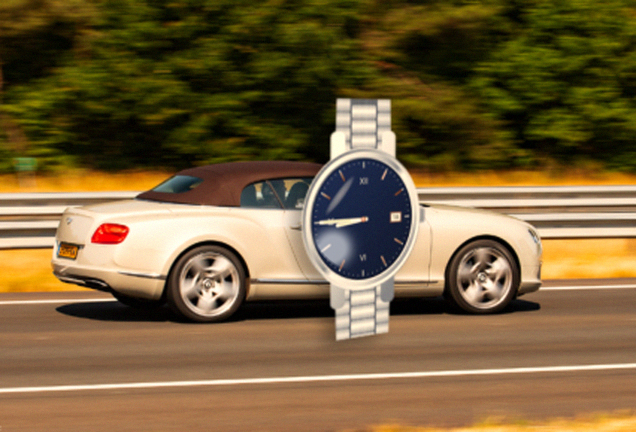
8:45
